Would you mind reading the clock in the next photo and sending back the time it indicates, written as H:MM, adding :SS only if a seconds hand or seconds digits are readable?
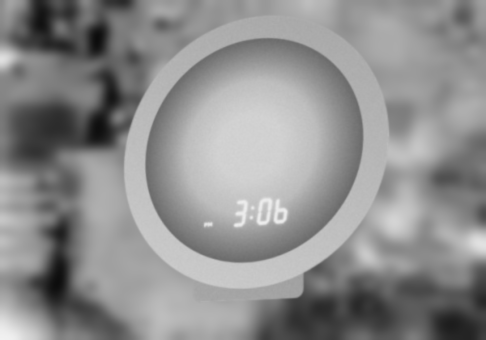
3:06
